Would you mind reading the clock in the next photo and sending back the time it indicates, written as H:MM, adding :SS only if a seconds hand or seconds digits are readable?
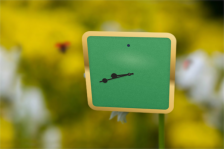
8:42
